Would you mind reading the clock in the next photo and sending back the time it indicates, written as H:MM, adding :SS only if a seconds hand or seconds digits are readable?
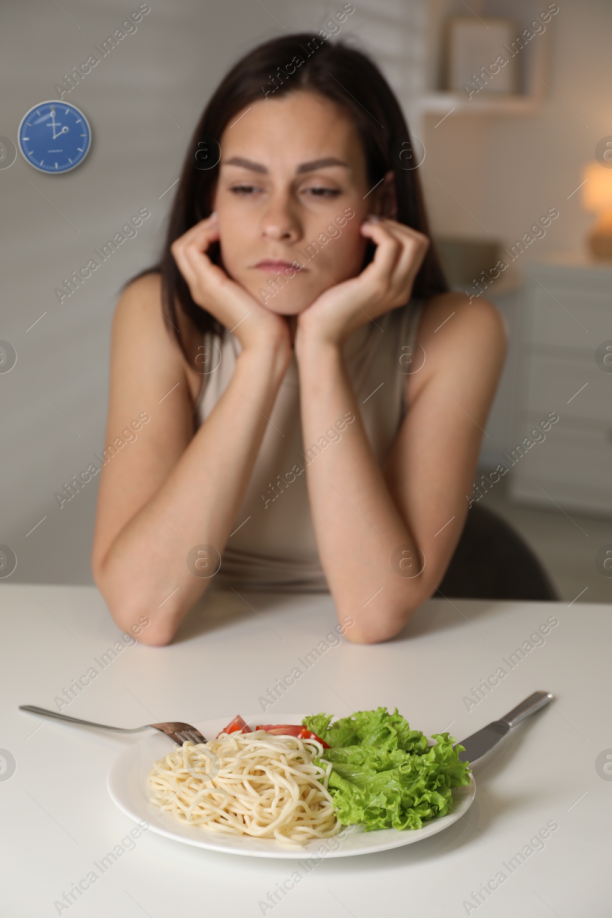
2:00
